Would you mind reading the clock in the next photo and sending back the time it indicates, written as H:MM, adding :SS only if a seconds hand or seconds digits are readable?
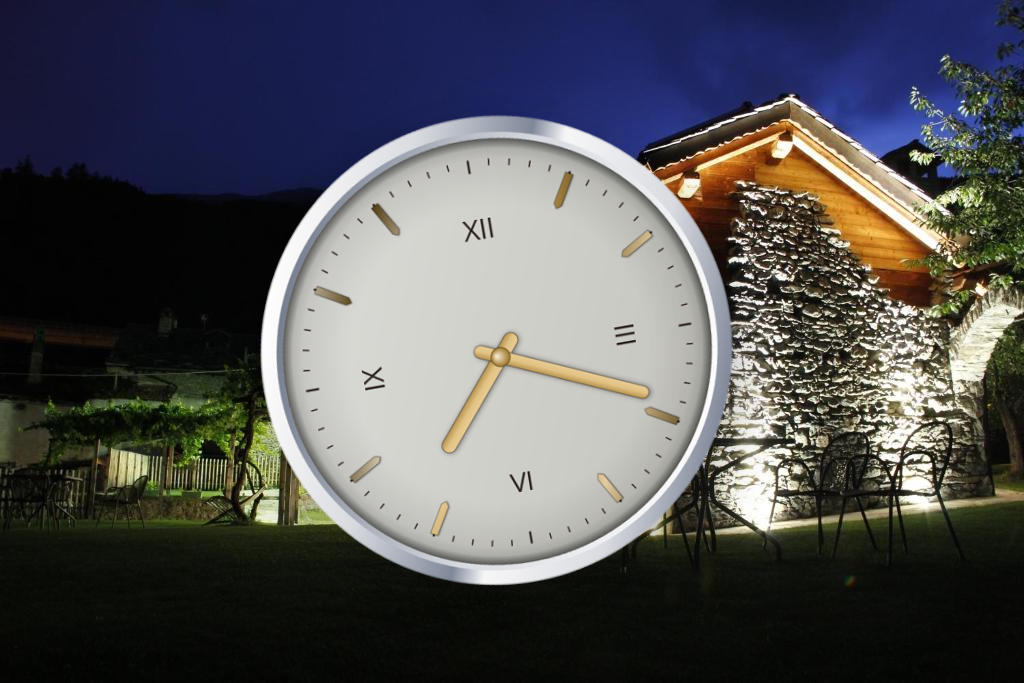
7:19
